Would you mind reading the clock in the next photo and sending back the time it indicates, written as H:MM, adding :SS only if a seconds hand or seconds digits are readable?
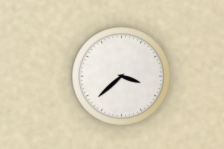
3:38
